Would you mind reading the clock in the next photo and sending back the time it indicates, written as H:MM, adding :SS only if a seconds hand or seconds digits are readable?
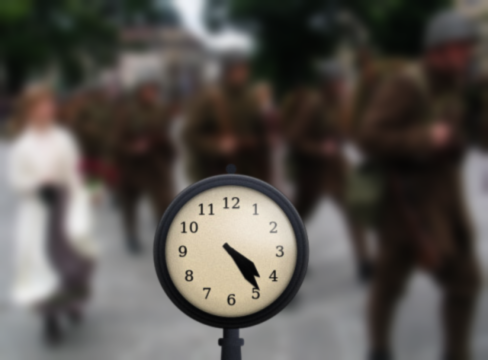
4:24
